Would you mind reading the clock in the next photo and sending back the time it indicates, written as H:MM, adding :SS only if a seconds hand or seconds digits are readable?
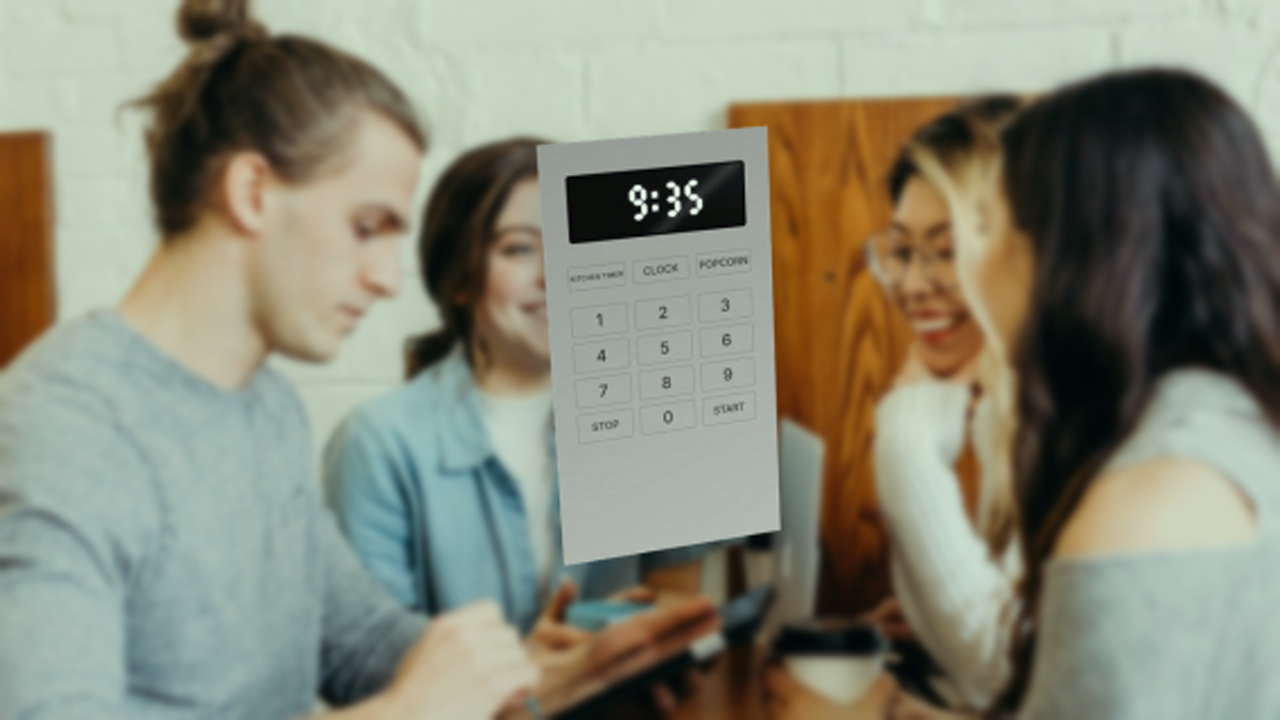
9:35
